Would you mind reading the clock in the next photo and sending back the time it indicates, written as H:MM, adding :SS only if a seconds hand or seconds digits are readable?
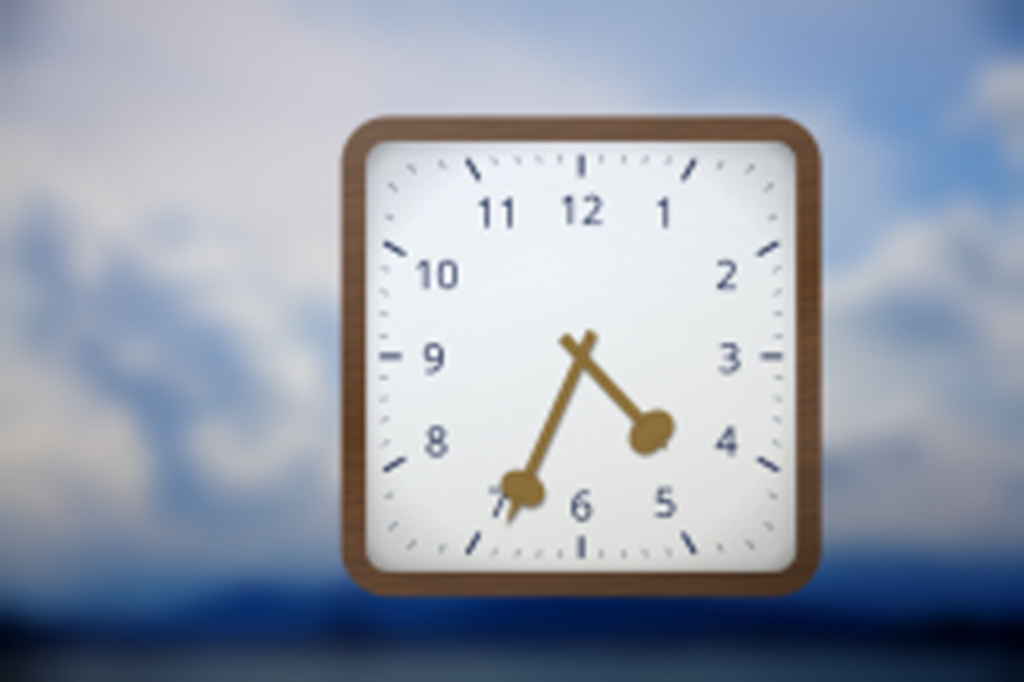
4:34
